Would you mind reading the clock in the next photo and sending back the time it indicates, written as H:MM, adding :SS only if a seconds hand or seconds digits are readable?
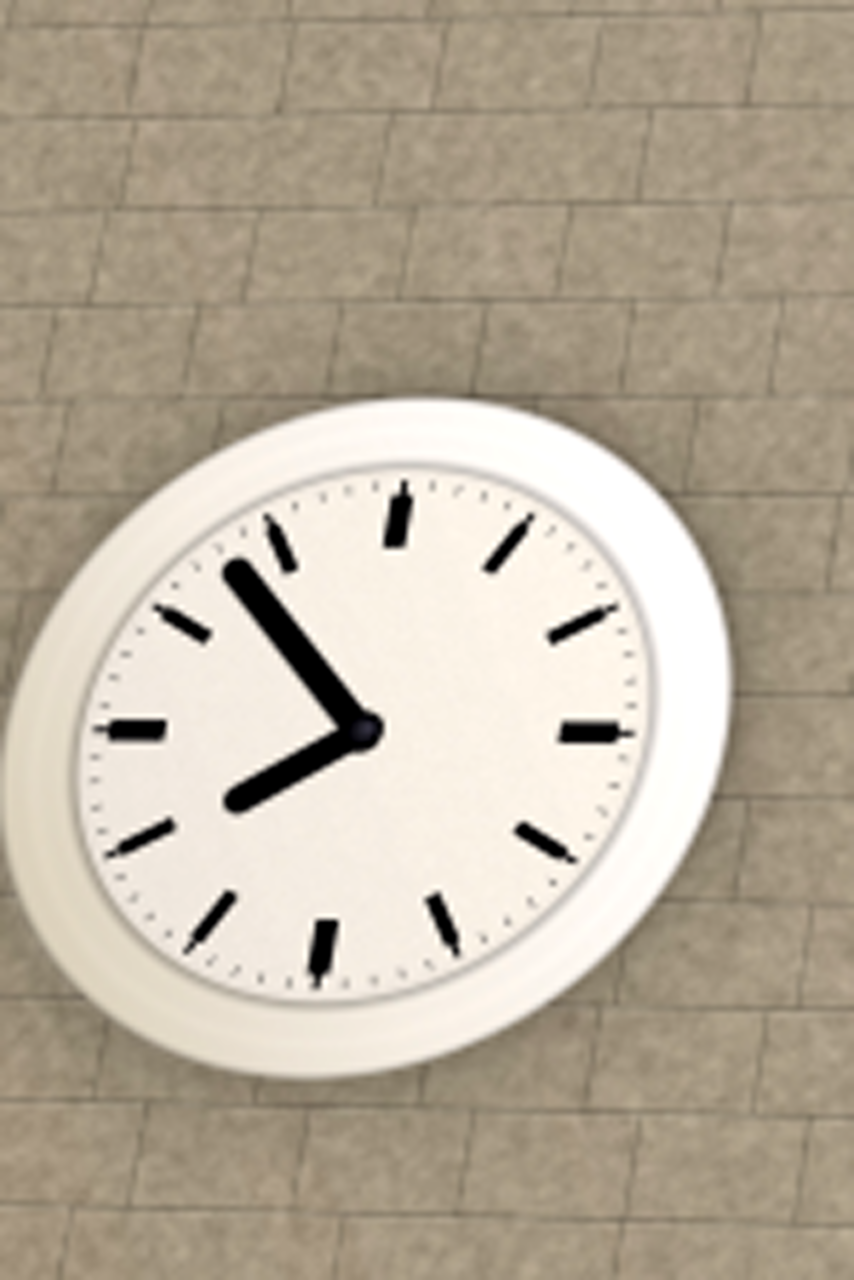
7:53
